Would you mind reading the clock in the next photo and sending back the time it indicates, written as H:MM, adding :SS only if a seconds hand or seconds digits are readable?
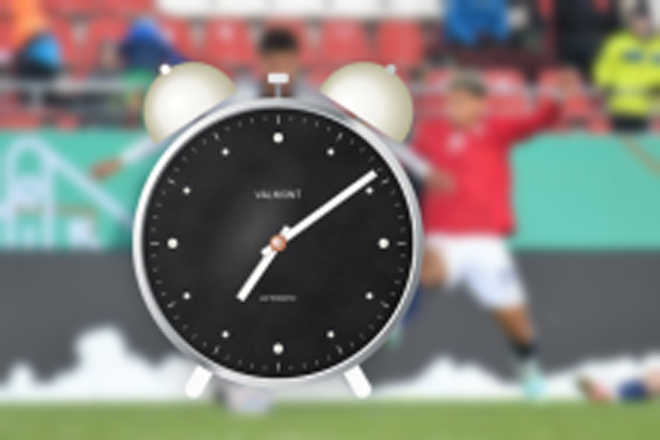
7:09
